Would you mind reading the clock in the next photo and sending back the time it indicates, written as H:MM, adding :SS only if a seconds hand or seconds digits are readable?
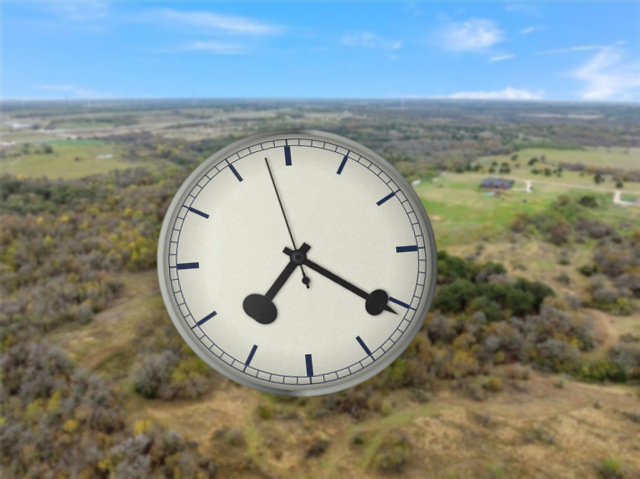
7:20:58
